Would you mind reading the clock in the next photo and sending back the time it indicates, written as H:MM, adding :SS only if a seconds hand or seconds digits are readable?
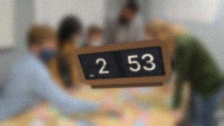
2:53
